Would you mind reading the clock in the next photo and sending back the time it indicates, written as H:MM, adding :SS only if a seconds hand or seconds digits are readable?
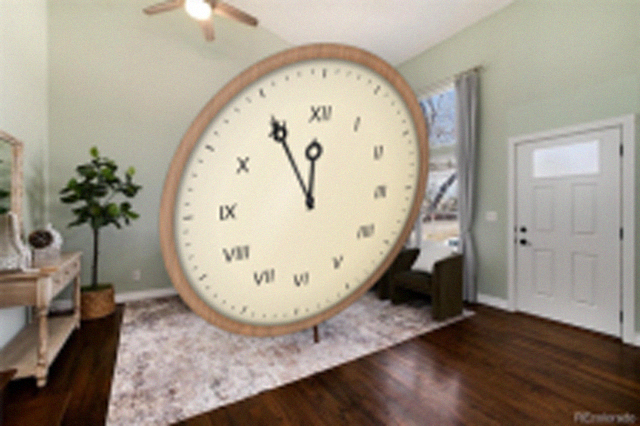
11:55
